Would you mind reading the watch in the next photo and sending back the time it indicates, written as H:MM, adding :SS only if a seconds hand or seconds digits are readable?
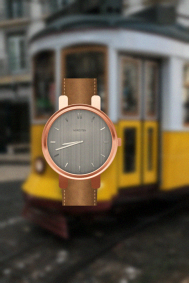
8:42
